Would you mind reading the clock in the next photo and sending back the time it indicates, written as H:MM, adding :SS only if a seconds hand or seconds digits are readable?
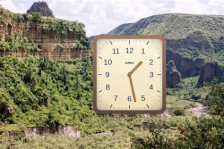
1:28
